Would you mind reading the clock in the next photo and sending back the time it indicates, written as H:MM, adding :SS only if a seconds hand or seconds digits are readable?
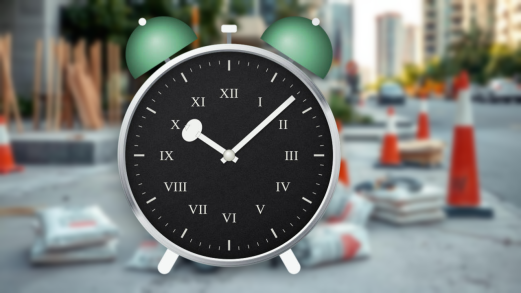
10:08
